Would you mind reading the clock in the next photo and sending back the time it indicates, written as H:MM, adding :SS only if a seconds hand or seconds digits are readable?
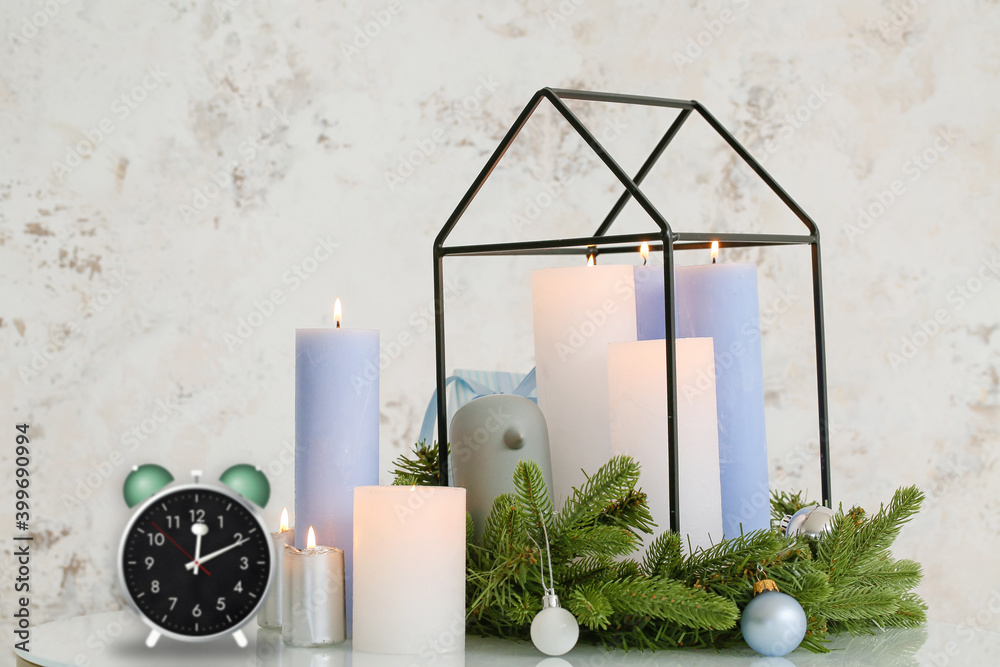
12:10:52
